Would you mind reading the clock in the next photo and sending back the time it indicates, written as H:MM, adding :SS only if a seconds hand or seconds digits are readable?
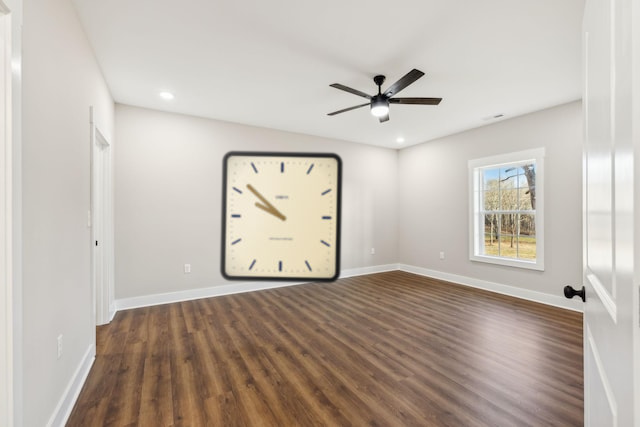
9:52
